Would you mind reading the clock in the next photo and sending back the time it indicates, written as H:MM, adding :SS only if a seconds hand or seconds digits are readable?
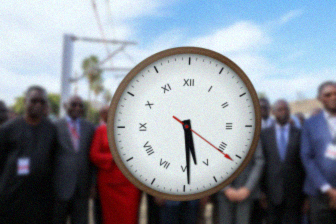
5:29:21
